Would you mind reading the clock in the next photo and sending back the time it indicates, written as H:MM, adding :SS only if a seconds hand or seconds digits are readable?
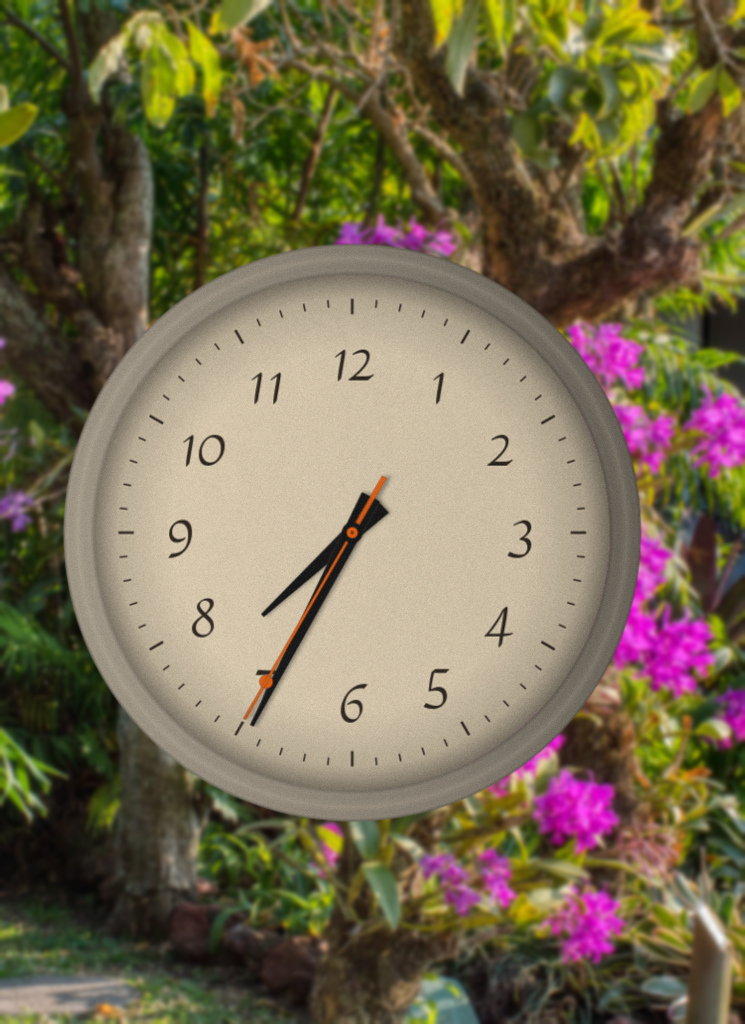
7:34:35
